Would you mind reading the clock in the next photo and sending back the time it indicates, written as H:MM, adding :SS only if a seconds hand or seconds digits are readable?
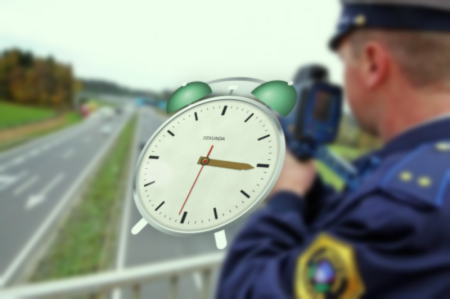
3:15:31
